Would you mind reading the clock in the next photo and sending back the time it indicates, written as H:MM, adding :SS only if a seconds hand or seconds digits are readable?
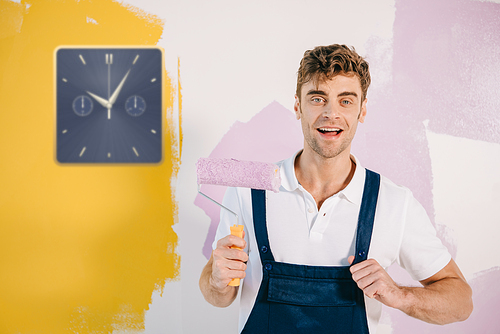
10:05
